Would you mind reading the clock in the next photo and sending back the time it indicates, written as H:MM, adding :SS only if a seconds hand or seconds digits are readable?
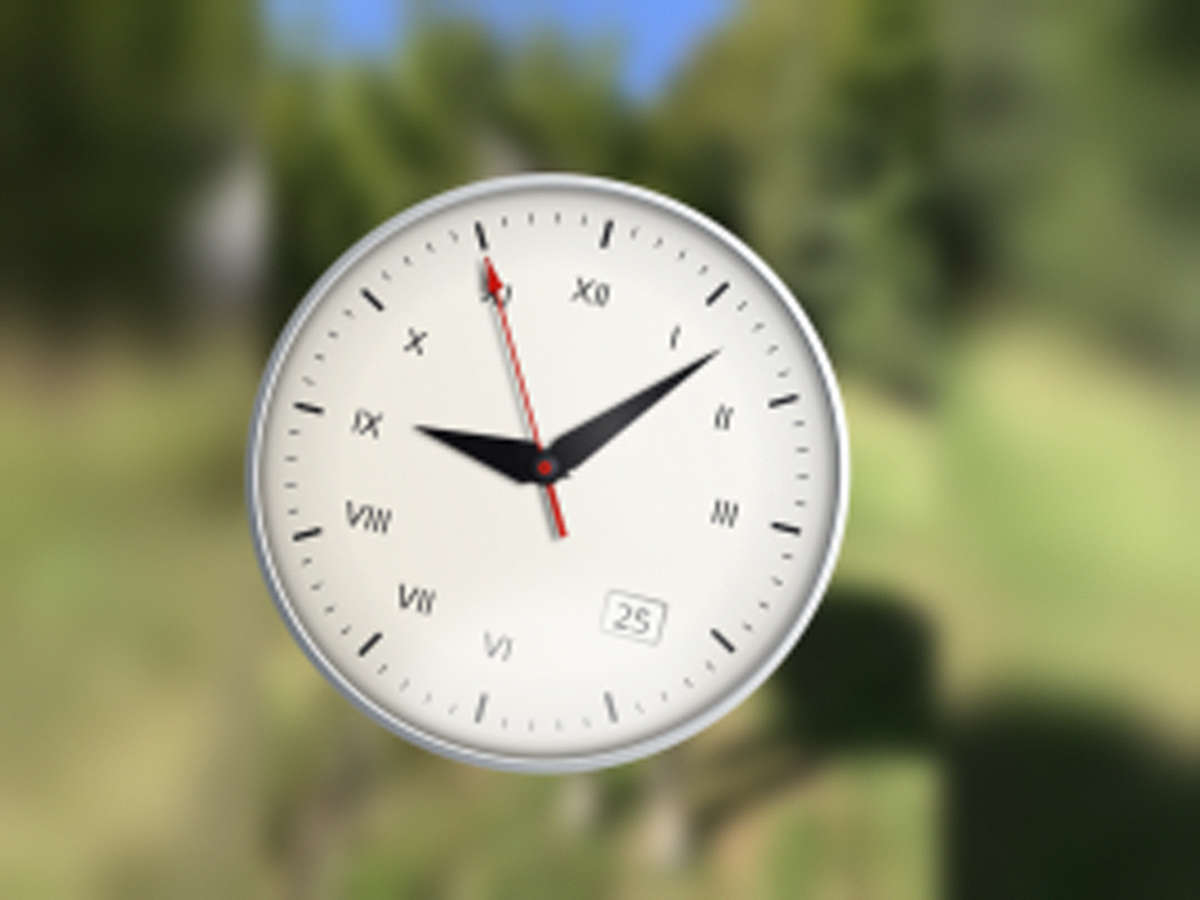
9:06:55
